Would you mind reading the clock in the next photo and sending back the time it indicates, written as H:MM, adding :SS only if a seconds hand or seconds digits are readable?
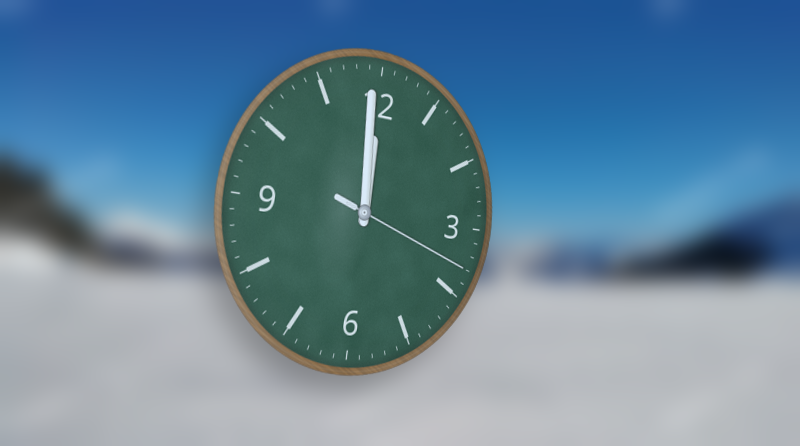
11:59:18
